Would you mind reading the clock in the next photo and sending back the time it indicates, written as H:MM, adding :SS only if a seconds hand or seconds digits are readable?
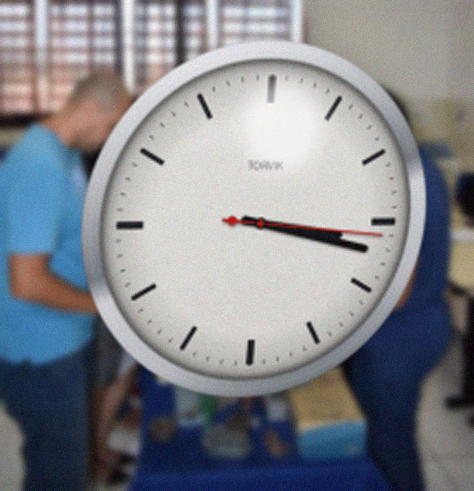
3:17:16
